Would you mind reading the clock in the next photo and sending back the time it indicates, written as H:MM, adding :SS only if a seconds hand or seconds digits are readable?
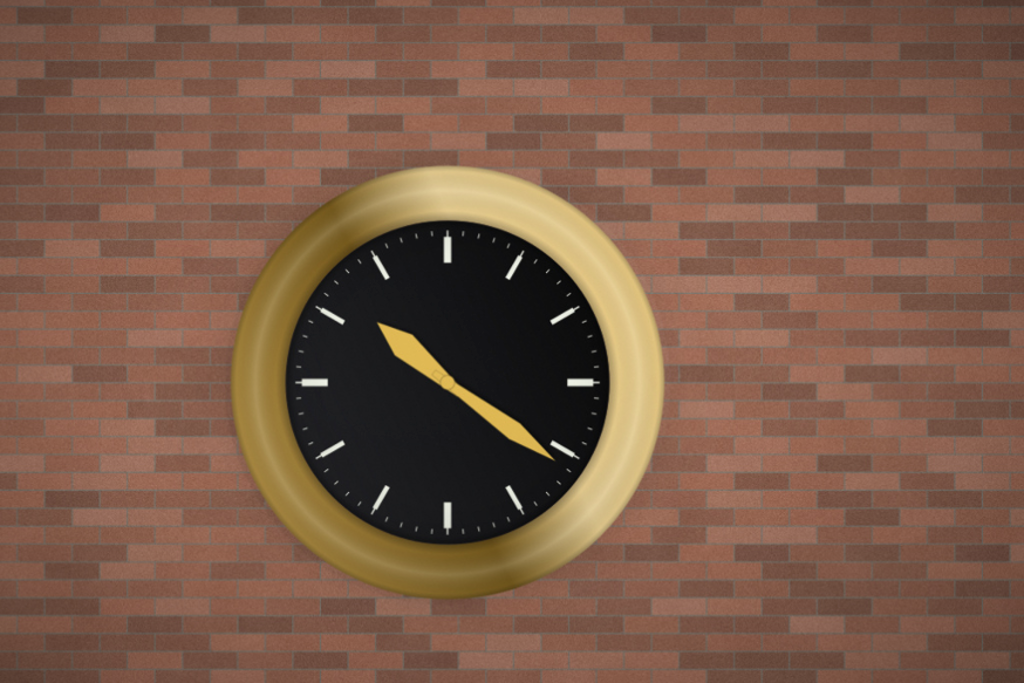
10:21
